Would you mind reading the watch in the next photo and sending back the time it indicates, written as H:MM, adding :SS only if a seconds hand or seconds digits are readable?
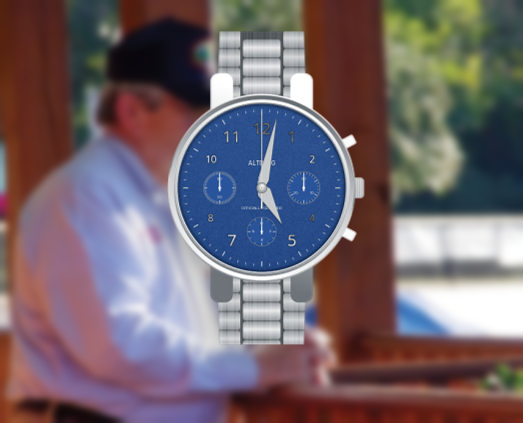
5:02
